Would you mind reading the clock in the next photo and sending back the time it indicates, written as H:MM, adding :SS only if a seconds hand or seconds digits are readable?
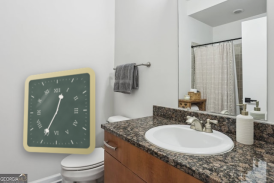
12:35
